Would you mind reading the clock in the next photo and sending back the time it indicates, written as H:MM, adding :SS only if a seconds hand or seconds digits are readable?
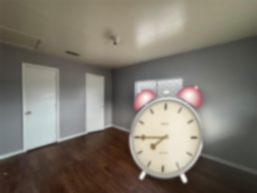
7:45
